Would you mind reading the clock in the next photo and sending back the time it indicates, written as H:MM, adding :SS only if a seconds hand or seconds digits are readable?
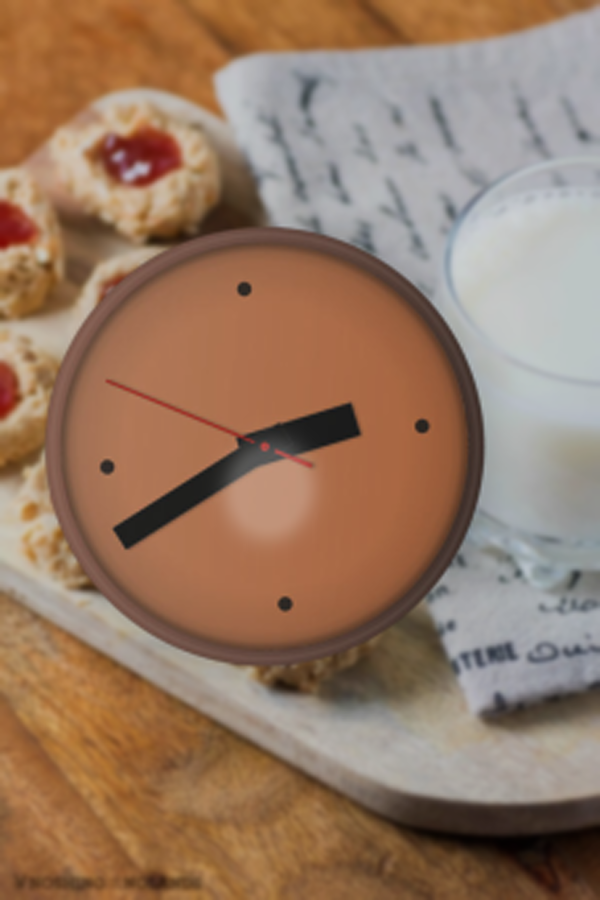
2:40:50
